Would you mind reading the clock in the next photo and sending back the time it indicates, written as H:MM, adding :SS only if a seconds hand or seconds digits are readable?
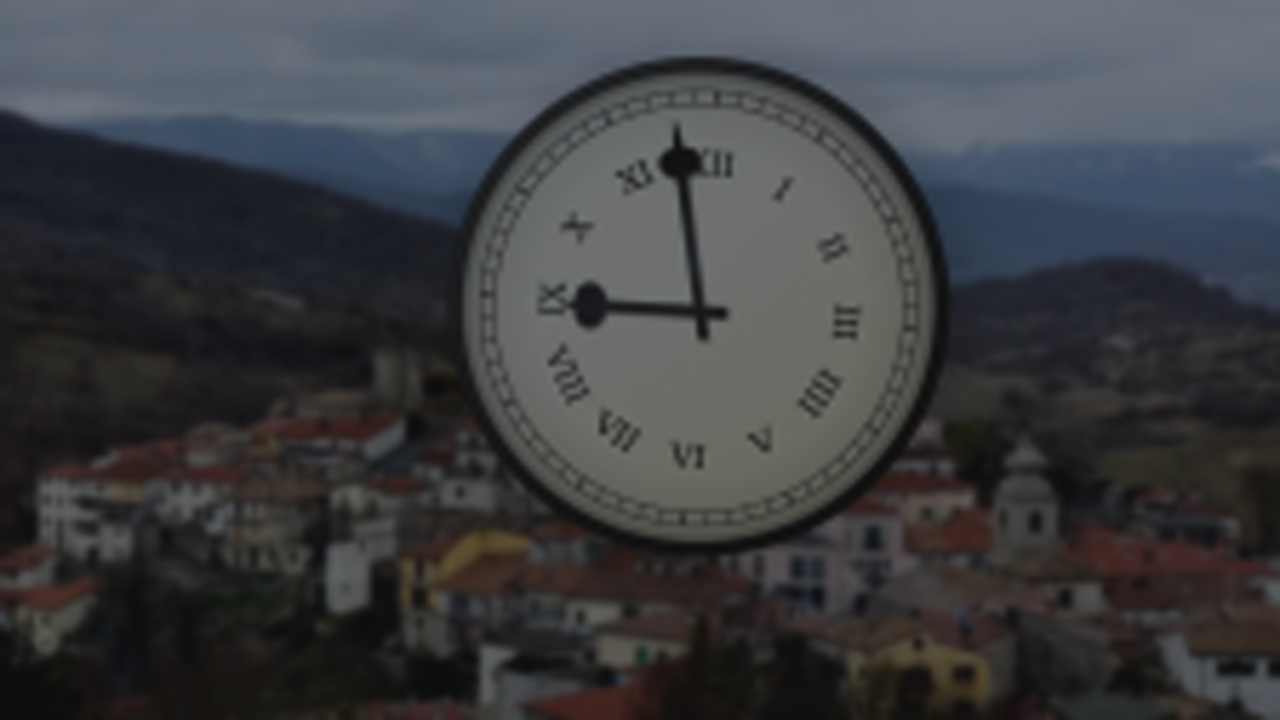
8:58
